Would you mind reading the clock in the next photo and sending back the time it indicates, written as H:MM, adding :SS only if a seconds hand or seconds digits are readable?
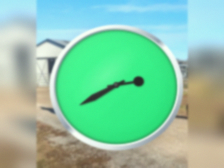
2:40
